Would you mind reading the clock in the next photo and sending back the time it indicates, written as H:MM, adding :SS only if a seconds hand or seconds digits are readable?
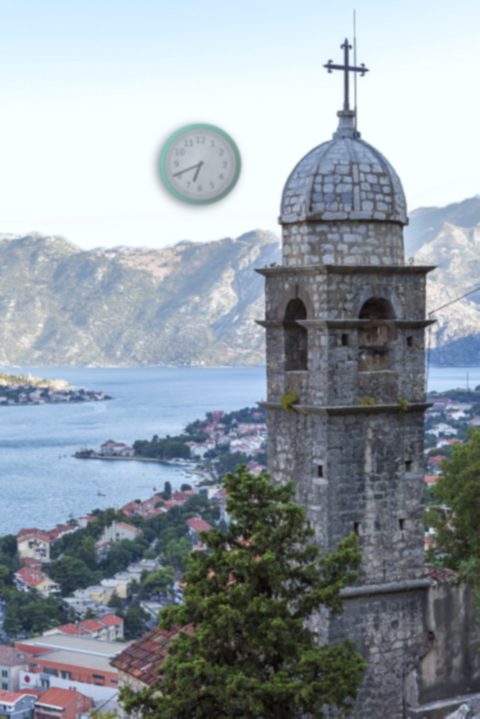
6:41
